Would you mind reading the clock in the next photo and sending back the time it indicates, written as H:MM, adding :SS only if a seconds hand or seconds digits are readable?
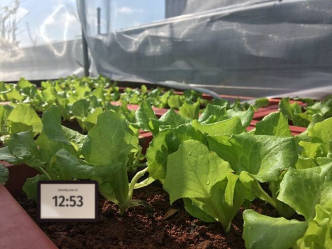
12:53
